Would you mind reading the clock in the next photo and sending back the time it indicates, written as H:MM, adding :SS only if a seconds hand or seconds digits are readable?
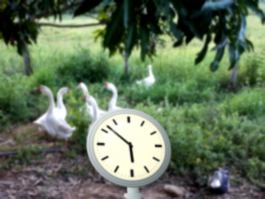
5:52
